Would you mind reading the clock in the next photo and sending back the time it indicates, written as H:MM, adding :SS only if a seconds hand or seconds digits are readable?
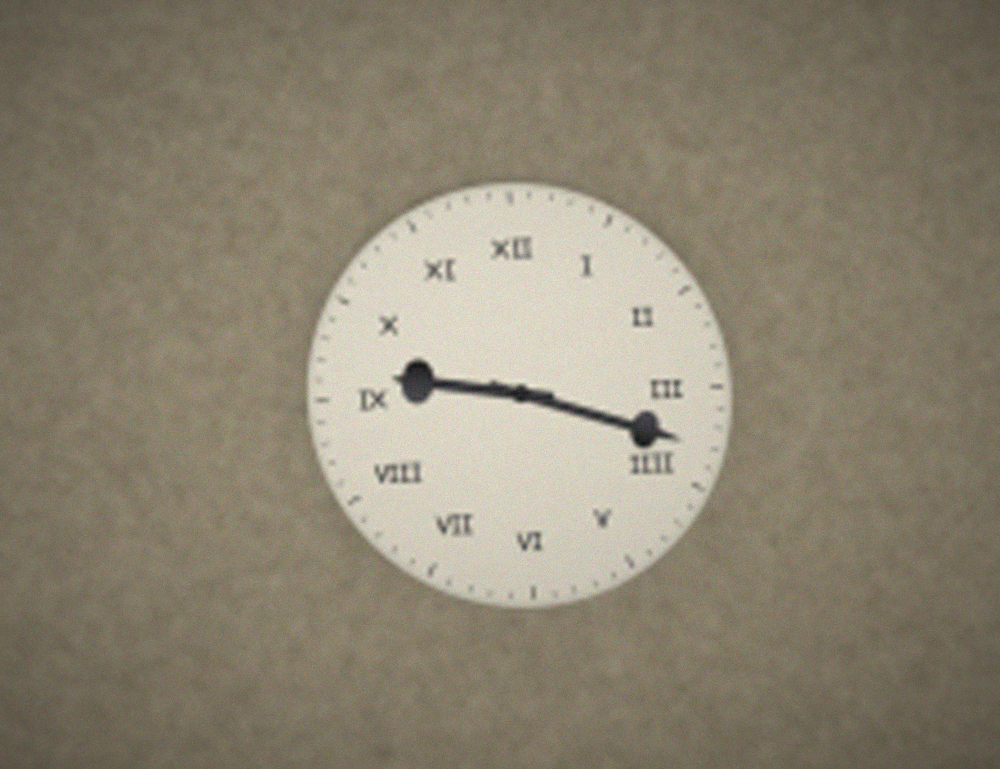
9:18
